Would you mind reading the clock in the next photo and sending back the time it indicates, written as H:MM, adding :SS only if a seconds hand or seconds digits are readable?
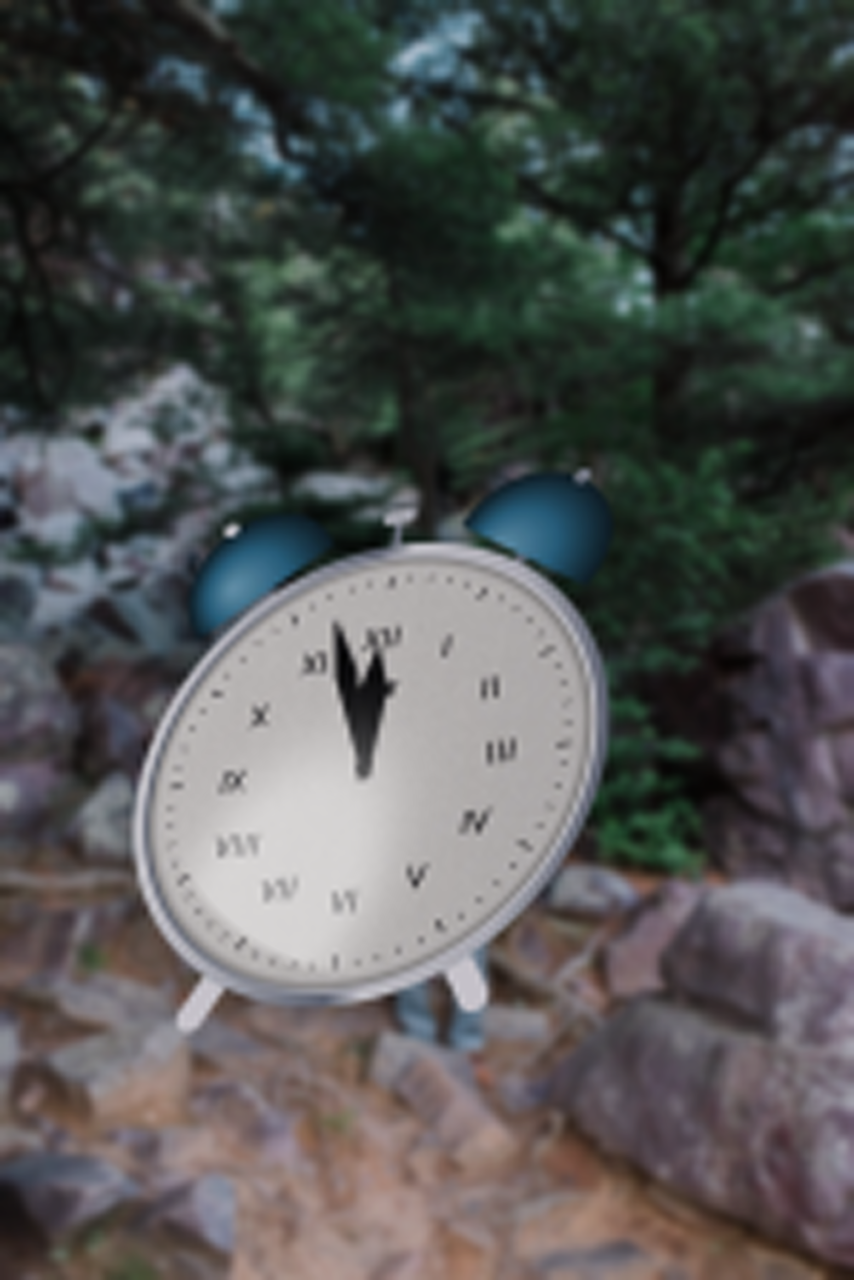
11:57
